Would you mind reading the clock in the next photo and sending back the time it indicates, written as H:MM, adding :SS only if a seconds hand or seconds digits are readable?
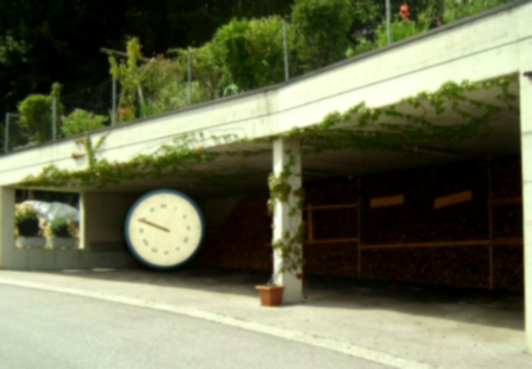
9:49
